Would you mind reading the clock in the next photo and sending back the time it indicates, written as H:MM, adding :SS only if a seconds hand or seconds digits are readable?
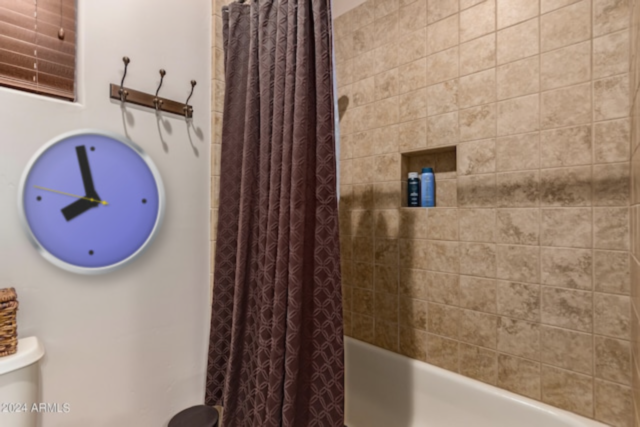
7:57:47
